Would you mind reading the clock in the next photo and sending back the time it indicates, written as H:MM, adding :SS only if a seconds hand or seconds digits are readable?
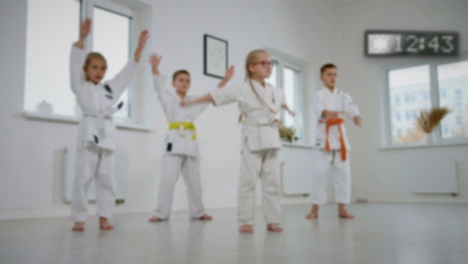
12:43
